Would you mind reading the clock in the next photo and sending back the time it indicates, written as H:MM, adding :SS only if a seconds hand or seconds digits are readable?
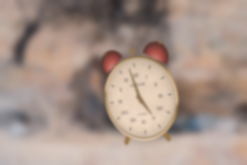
4:58
